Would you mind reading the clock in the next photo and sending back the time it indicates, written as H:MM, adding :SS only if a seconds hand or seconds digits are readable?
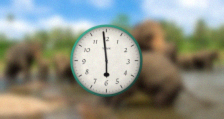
5:59
